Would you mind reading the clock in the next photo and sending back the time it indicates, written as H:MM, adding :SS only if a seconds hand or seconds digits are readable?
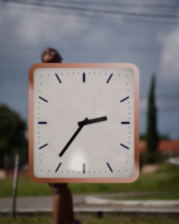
2:36
